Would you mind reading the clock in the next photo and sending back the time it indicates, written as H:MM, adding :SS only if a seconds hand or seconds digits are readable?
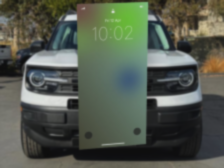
10:02
